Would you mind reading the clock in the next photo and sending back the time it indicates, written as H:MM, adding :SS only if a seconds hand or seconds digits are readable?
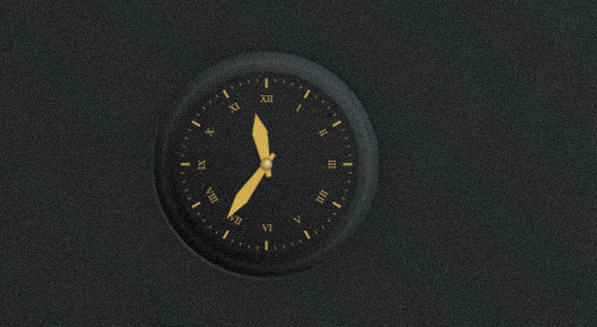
11:36
